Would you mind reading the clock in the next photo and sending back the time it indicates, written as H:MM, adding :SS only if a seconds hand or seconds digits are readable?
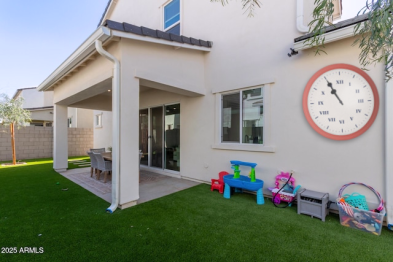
10:55
